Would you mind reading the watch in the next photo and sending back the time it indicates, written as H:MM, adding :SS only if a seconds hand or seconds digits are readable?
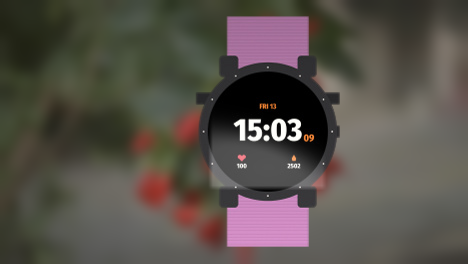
15:03:09
